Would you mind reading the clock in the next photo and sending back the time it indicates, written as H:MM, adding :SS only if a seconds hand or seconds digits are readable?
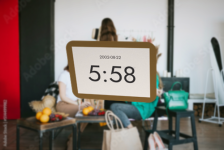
5:58
